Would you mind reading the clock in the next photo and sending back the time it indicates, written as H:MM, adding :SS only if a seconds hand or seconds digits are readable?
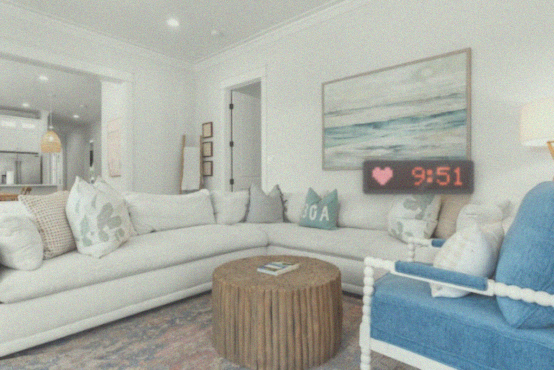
9:51
